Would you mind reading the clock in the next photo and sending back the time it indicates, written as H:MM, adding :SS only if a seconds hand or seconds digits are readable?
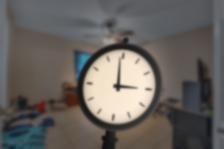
2:59
